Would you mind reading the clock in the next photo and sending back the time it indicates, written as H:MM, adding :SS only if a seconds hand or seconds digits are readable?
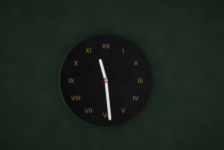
11:29
